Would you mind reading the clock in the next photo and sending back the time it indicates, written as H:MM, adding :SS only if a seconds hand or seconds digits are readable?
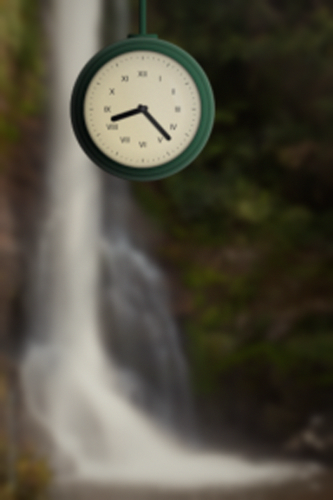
8:23
